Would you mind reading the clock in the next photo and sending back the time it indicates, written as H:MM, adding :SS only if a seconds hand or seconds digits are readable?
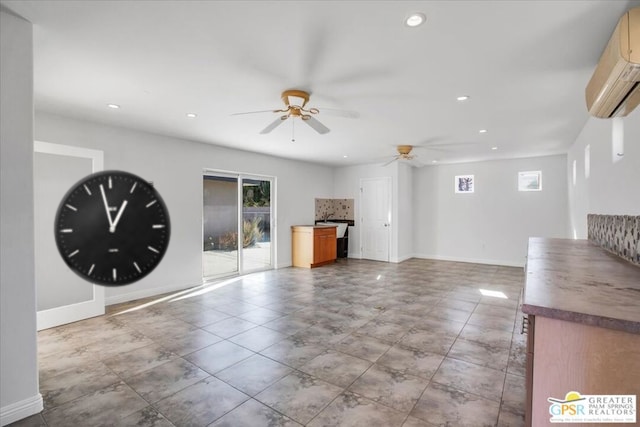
12:58
